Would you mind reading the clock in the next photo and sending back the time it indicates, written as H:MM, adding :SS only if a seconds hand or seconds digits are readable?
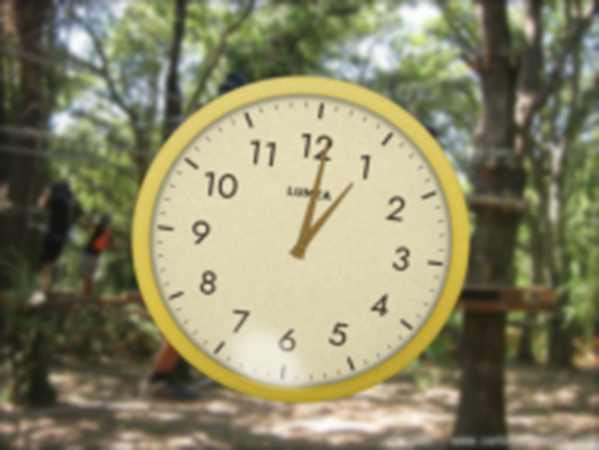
1:01
